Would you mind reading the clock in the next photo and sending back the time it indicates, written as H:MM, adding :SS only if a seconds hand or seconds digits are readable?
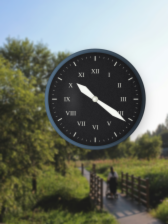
10:21
